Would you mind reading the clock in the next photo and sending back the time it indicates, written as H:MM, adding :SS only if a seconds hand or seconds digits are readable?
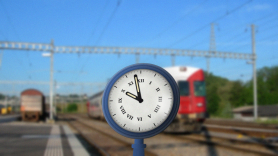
9:58
